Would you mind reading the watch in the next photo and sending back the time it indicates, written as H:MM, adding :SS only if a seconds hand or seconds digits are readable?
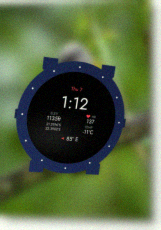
1:12
